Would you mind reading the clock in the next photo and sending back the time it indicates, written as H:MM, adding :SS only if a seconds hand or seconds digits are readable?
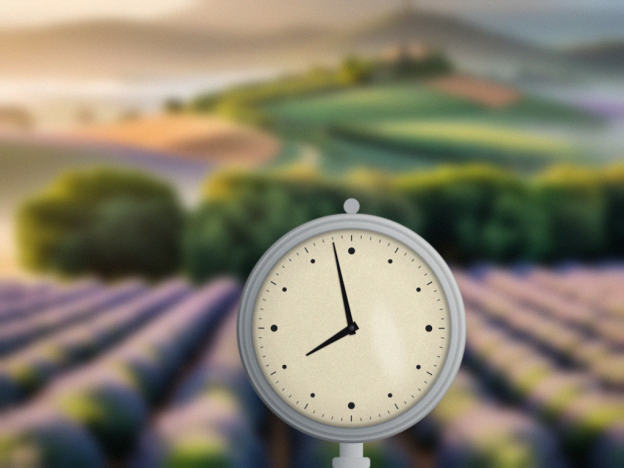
7:58
